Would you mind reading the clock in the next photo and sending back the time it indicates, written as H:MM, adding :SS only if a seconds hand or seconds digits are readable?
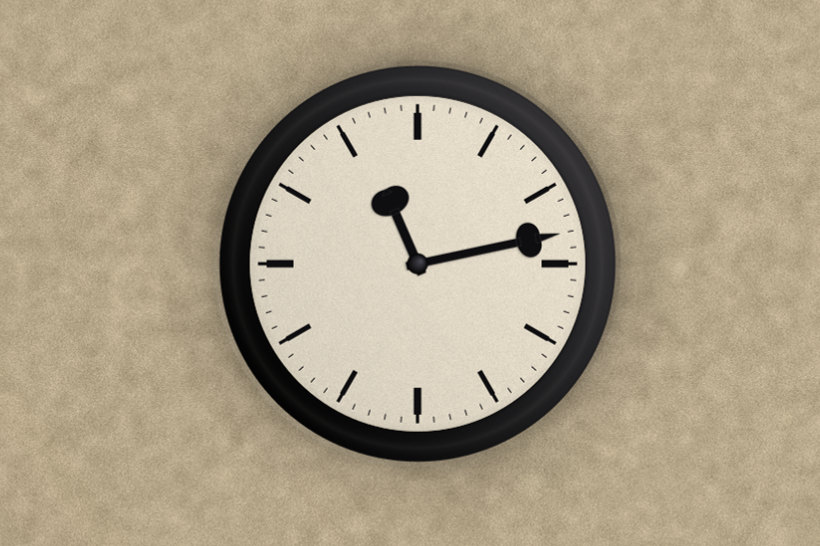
11:13
